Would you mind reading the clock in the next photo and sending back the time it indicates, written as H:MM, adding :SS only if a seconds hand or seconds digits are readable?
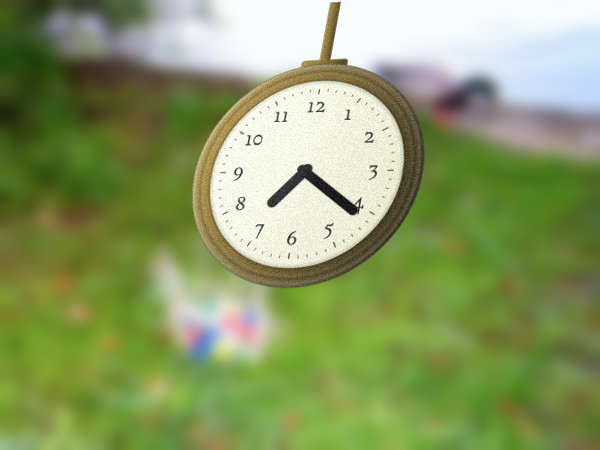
7:21
